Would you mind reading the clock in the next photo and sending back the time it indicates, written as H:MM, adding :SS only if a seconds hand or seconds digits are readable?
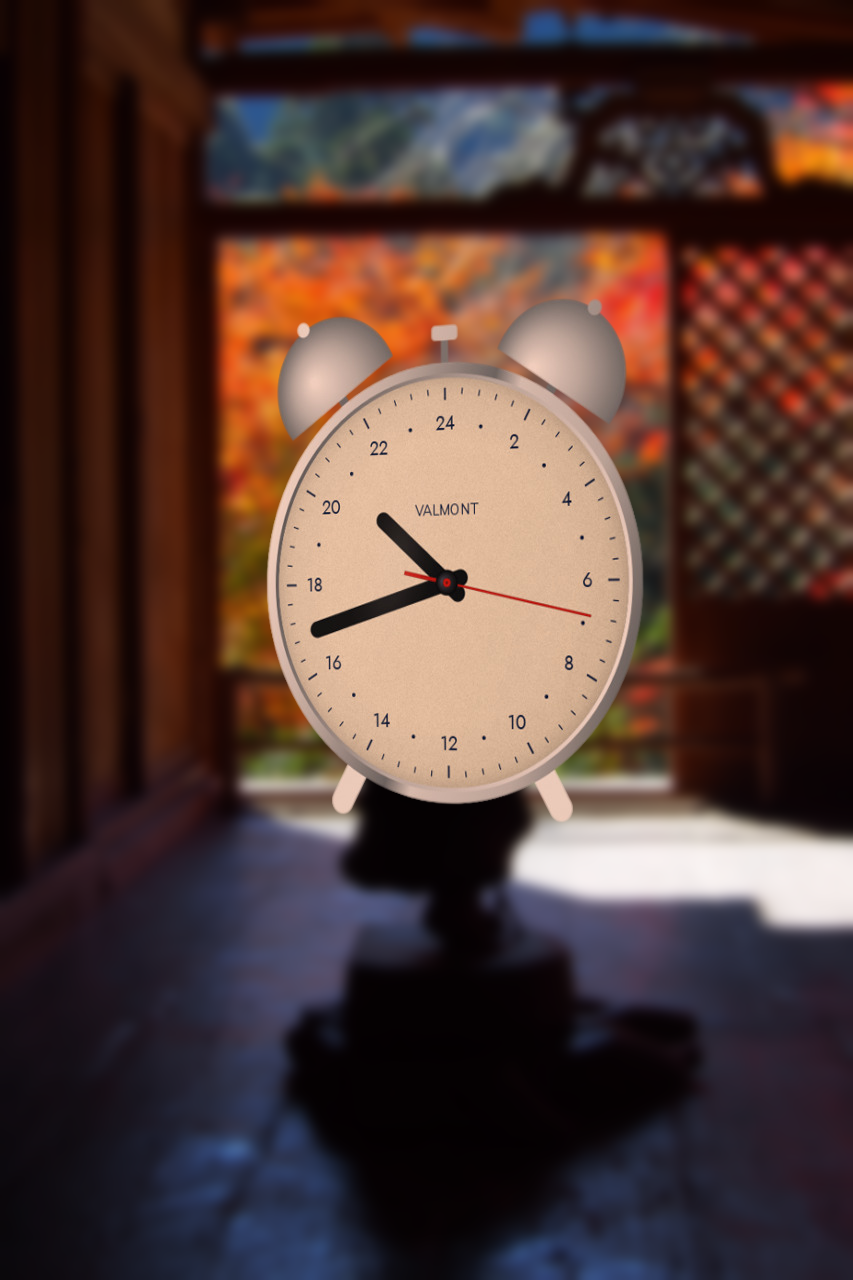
20:42:17
